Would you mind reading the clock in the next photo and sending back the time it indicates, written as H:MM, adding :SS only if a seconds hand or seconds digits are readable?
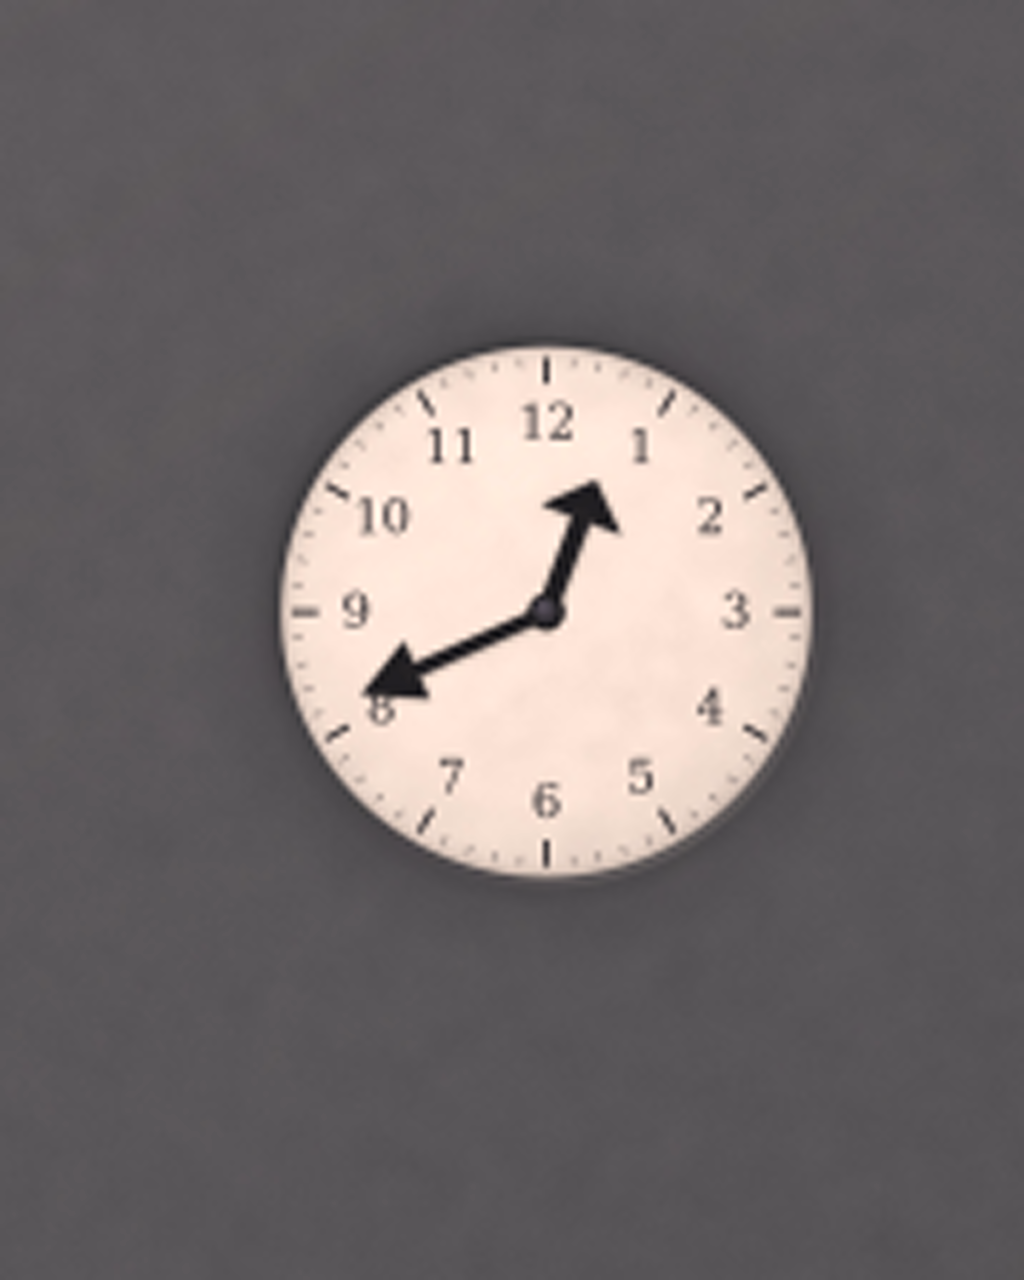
12:41
